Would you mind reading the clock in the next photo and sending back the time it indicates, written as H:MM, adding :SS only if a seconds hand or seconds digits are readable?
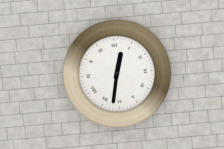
12:32
